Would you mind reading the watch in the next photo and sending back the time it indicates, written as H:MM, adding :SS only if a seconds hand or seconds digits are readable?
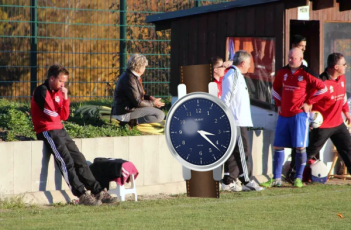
3:22
